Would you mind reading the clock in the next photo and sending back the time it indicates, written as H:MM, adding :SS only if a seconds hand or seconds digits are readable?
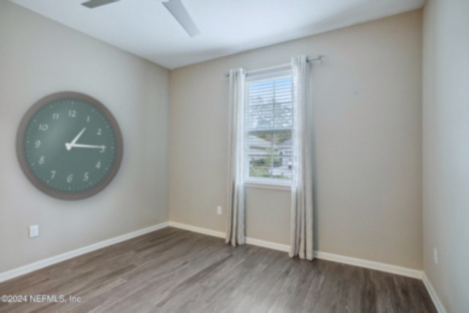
1:15
